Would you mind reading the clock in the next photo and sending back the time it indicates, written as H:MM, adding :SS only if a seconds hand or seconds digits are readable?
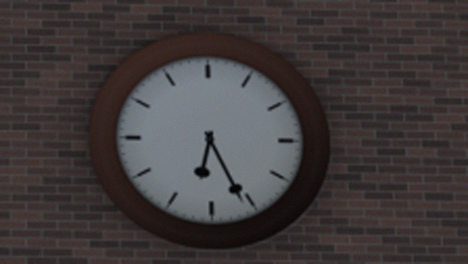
6:26
